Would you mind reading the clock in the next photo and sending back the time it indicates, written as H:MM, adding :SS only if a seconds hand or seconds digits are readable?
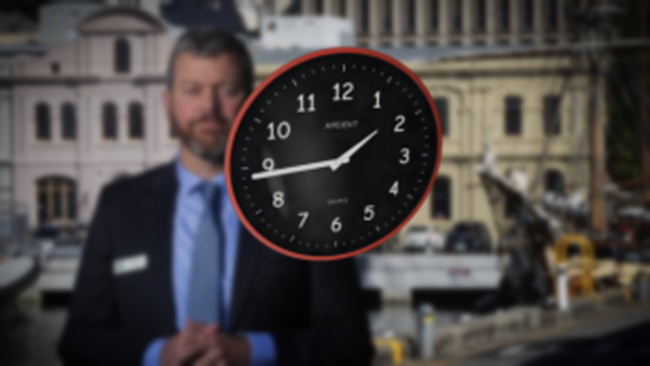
1:44
